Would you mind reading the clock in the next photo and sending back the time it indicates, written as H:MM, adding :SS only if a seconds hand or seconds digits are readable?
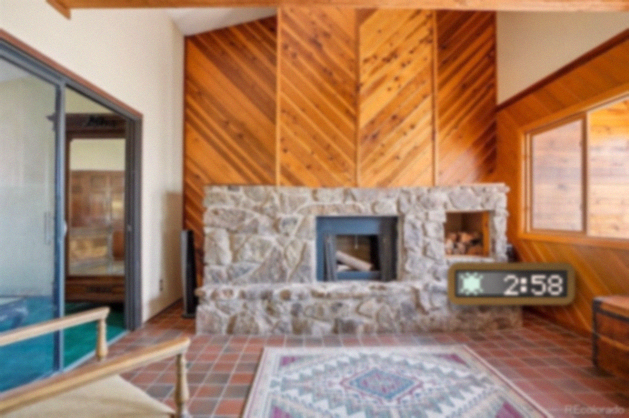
2:58
